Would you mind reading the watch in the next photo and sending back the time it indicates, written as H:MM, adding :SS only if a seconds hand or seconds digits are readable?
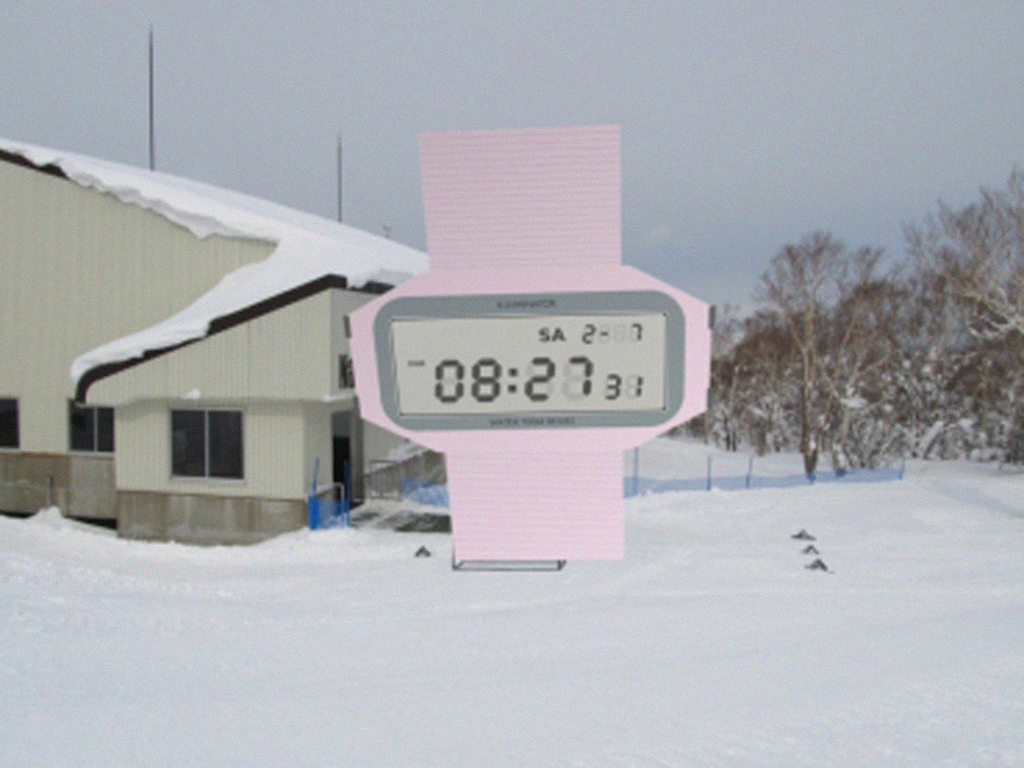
8:27:31
